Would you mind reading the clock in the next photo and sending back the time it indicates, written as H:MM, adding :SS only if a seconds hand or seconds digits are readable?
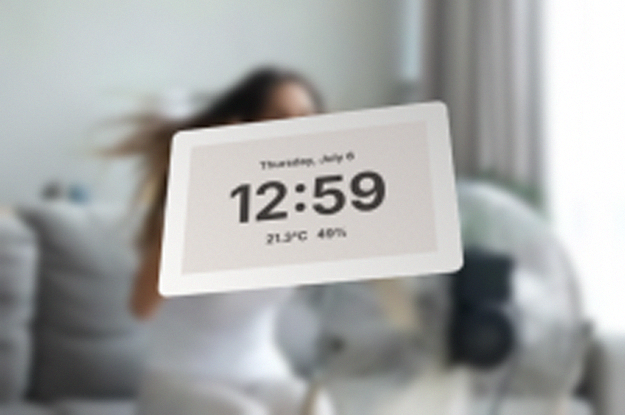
12:59
